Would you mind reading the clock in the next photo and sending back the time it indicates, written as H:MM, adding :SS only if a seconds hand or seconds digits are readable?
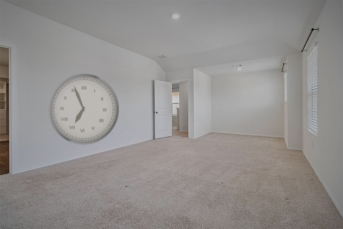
6:56
